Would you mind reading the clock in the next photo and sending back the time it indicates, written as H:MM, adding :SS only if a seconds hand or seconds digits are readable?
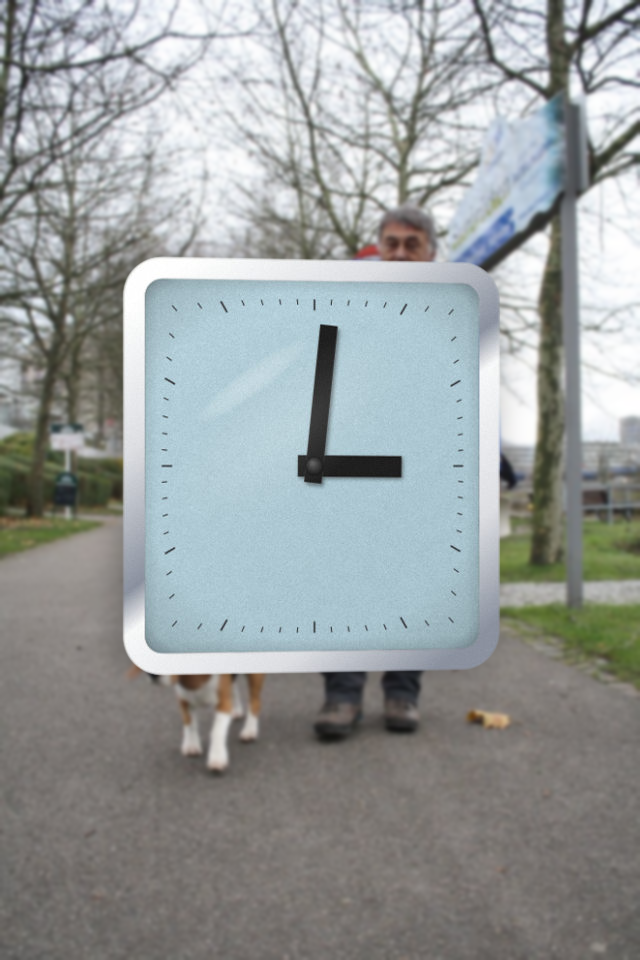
3:01
